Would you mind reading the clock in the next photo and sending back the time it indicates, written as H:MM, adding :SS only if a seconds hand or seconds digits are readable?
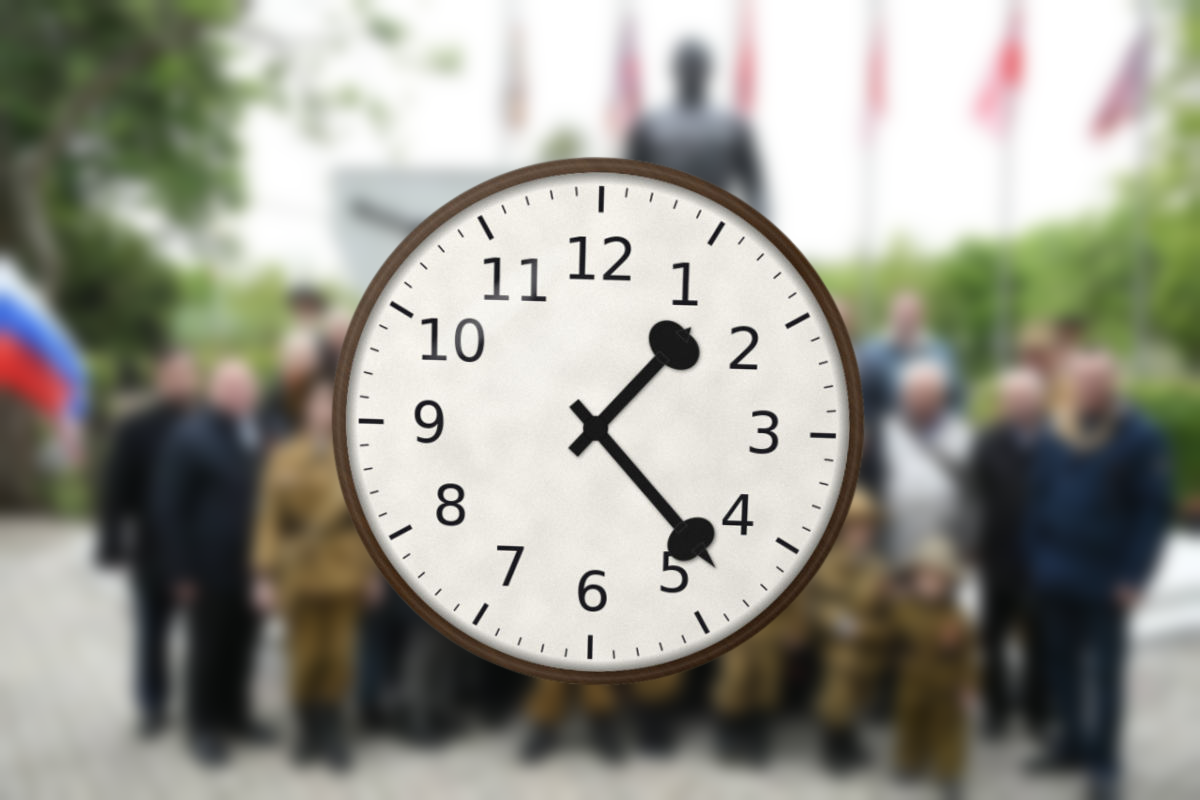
1:23
